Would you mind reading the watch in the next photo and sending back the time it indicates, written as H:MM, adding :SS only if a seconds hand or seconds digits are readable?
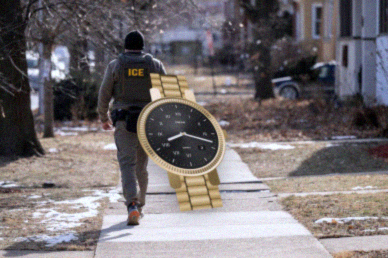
8:18
